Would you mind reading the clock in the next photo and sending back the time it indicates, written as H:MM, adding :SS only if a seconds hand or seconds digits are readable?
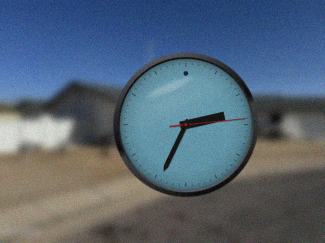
2:34:14
